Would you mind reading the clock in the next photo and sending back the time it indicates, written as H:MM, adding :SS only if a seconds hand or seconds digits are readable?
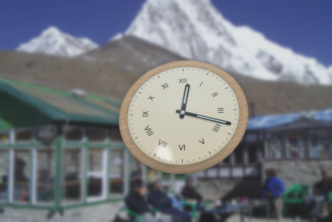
12:18
